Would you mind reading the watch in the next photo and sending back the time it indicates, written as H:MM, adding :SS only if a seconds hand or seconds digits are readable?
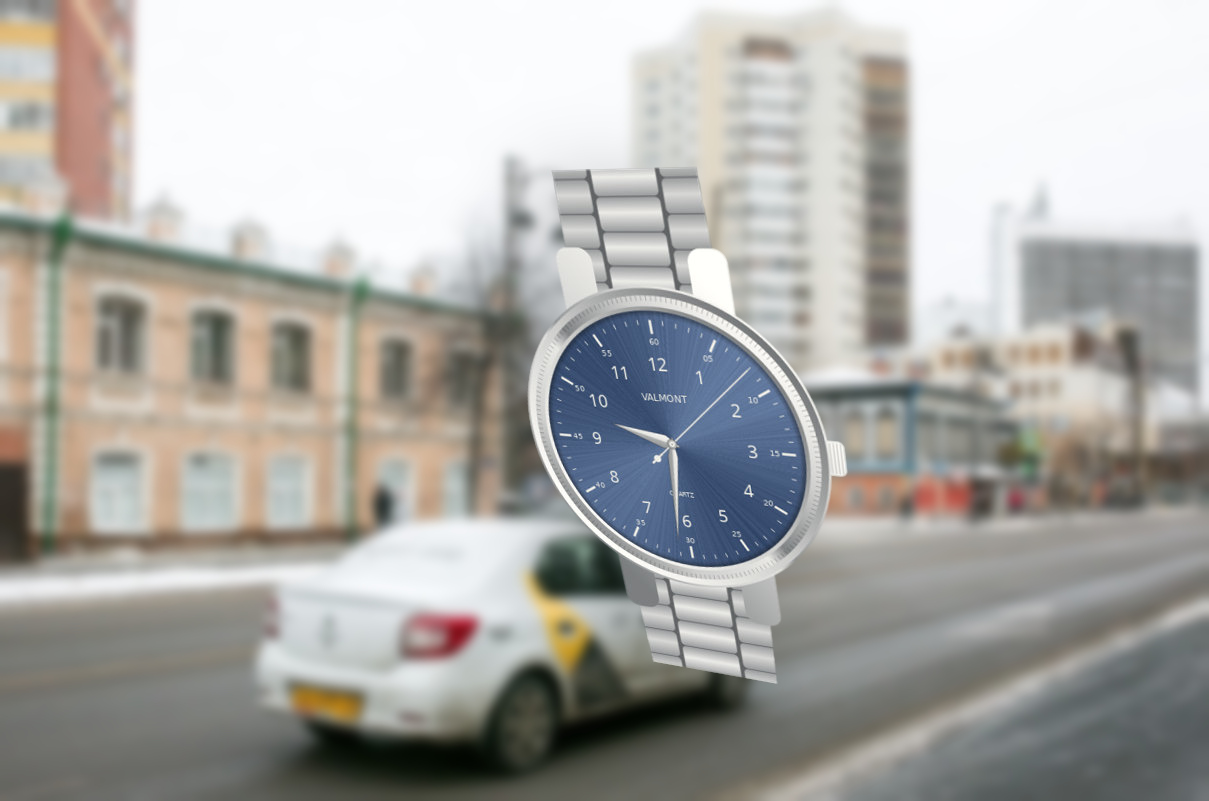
9:31:08
